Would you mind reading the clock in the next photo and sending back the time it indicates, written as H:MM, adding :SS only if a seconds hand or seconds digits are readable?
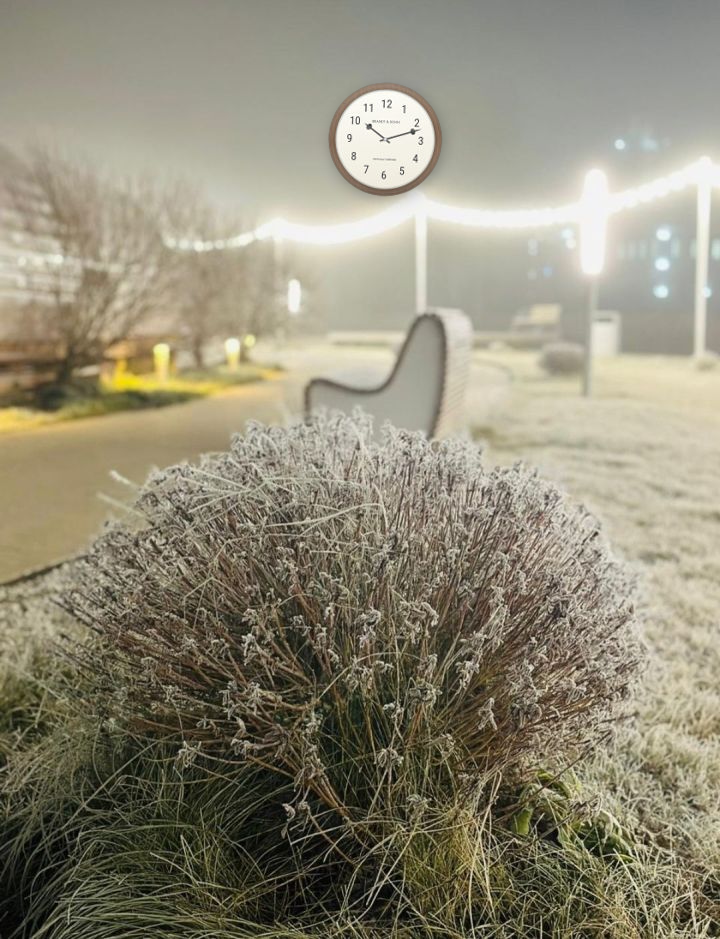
10:12
